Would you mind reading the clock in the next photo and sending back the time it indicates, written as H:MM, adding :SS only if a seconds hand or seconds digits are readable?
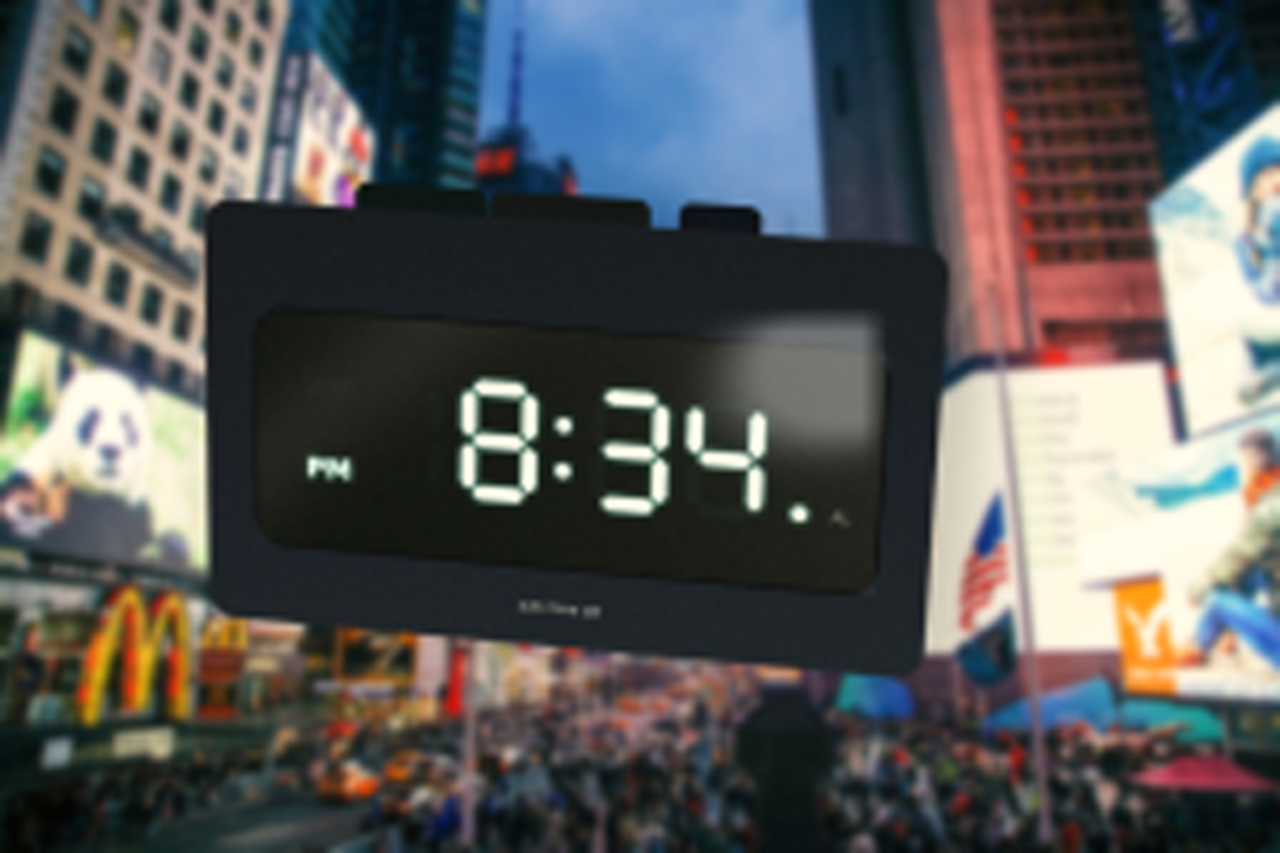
8:34
